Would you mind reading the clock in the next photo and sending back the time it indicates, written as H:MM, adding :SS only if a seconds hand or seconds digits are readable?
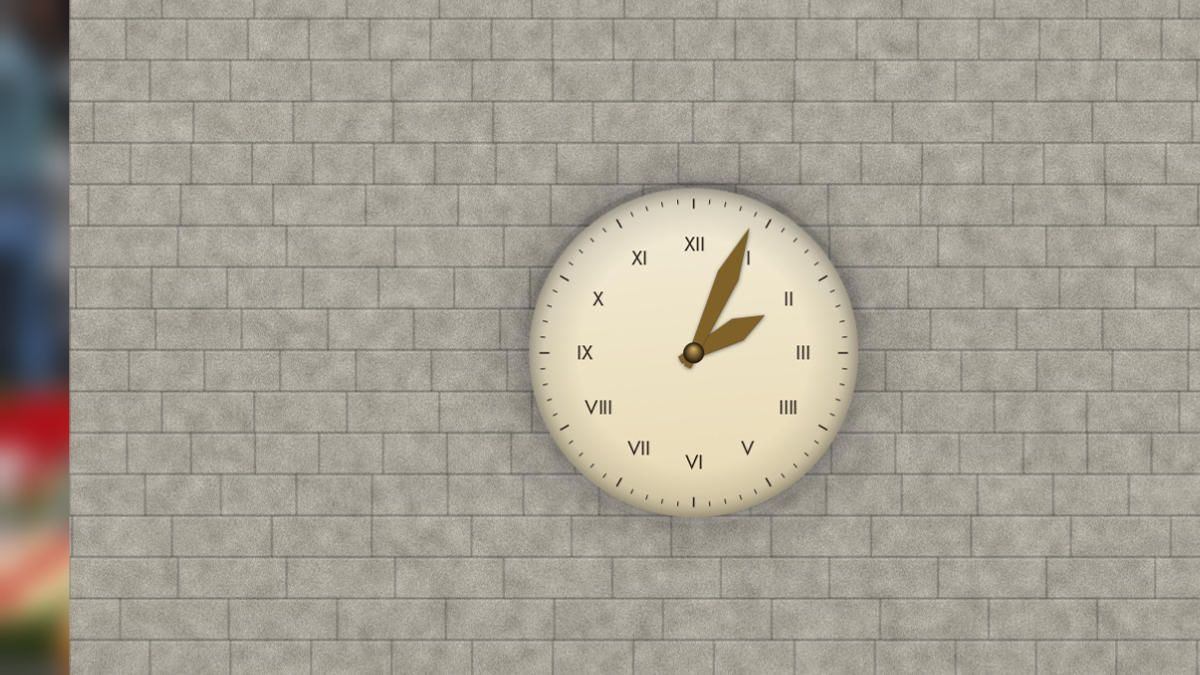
2:04
